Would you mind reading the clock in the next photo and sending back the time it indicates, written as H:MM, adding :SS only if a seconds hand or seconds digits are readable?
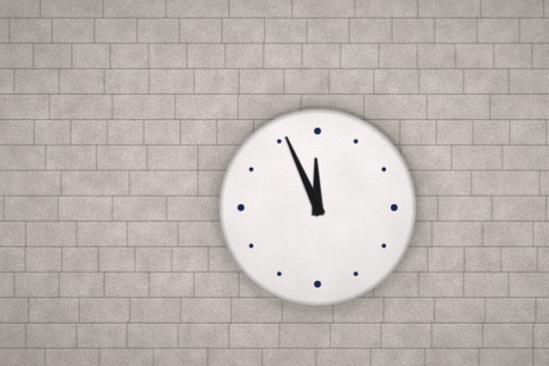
11:56
